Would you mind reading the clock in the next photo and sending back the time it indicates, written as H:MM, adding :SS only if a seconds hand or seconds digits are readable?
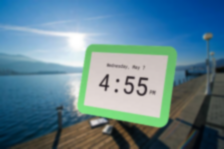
4:55
